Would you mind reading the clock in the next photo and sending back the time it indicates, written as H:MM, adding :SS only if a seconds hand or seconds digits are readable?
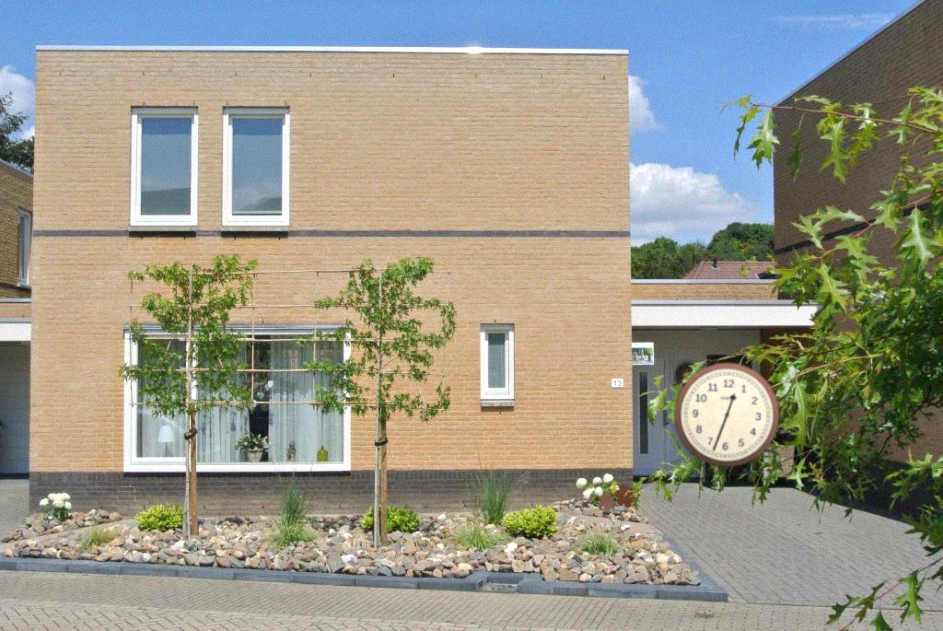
12:33
